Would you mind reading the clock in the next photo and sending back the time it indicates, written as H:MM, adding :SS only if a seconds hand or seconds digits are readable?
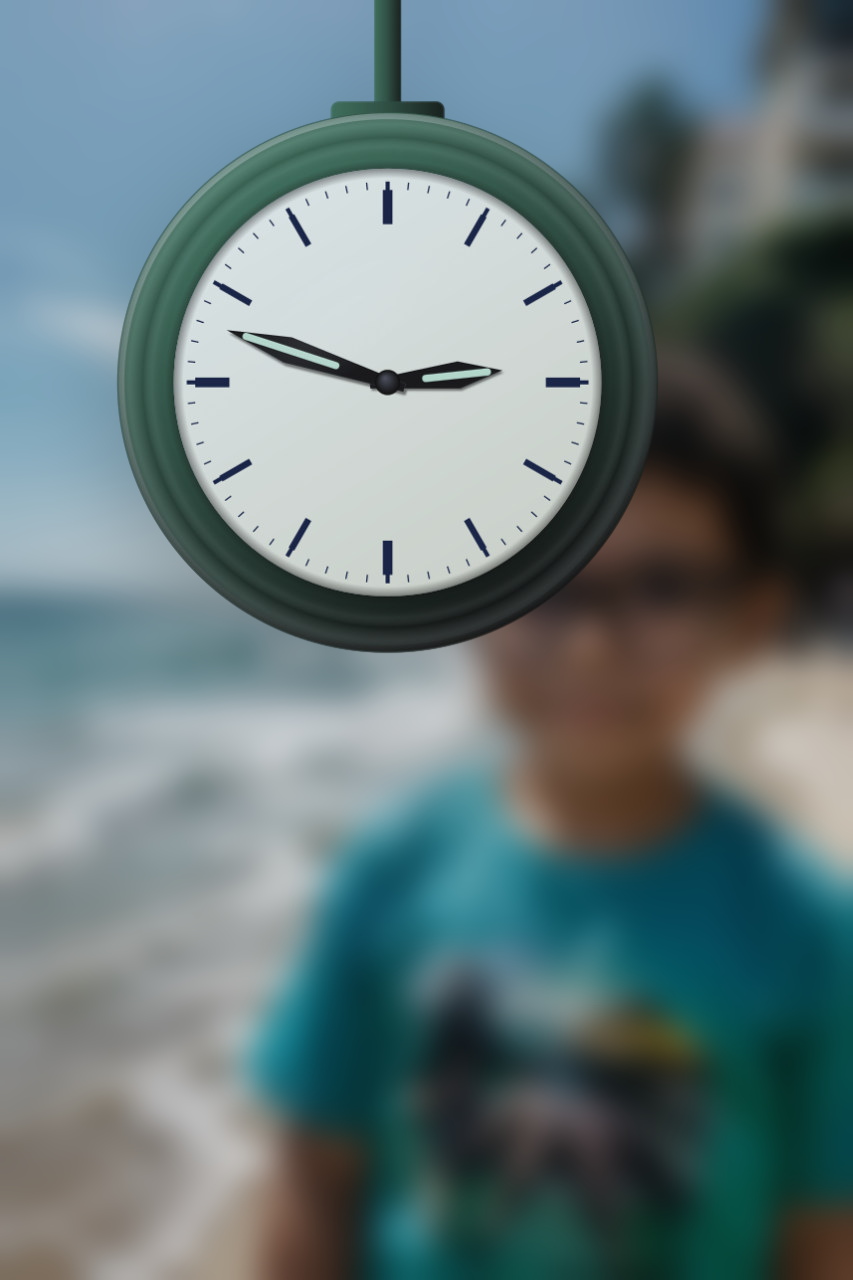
2:48
